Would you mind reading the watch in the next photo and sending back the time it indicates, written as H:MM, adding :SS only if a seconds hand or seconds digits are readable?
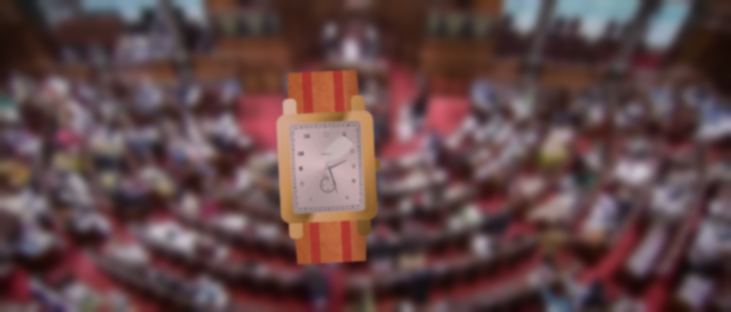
2:27
